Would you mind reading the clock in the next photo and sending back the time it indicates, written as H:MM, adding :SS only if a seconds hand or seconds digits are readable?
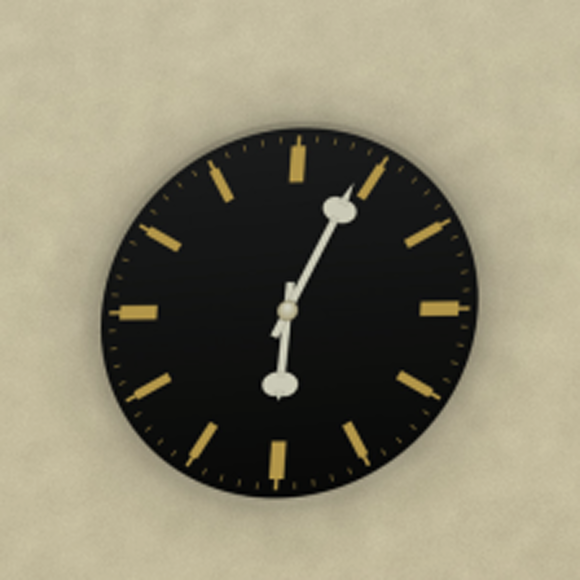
6:04
